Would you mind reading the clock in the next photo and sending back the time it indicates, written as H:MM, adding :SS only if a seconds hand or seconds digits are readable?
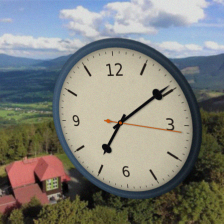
7:09:16
